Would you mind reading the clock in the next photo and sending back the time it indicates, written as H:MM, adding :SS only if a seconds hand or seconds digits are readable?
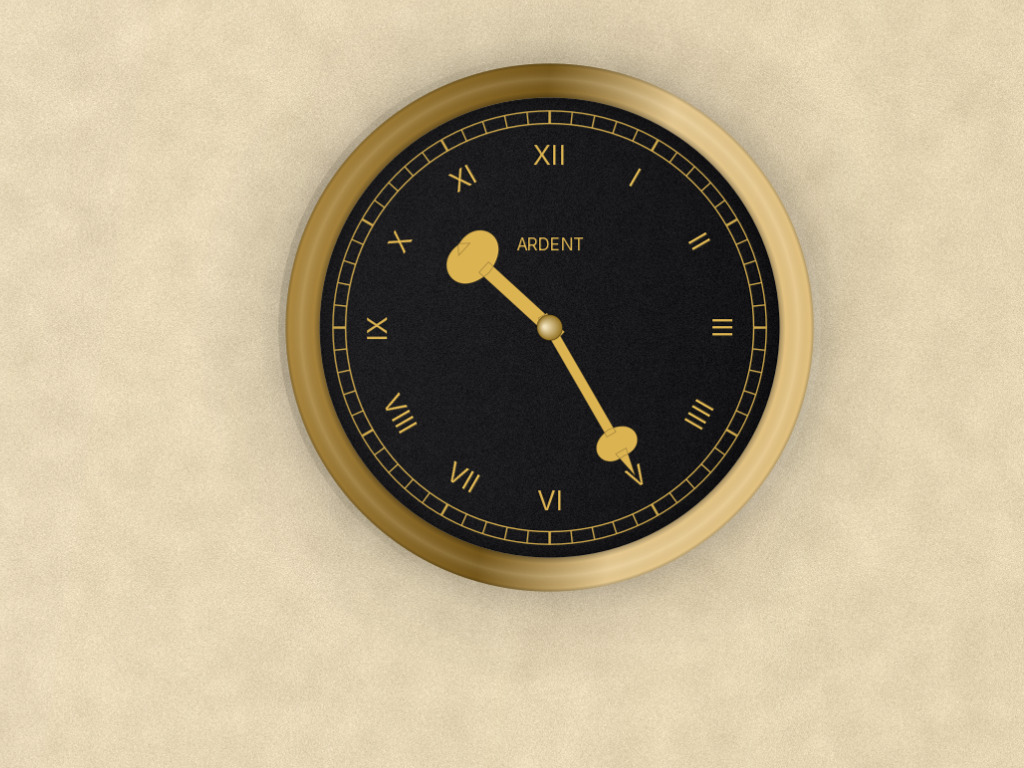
10:25
